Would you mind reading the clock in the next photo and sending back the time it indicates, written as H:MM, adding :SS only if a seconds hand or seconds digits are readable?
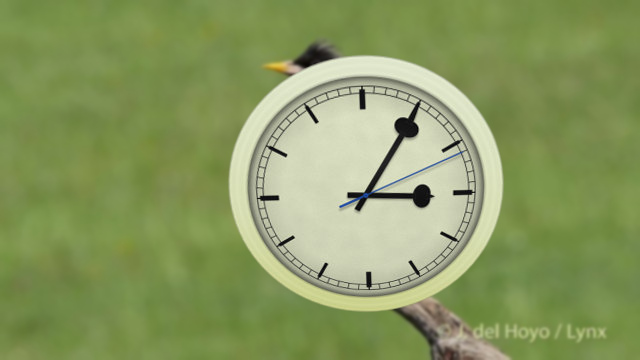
3:05:11
